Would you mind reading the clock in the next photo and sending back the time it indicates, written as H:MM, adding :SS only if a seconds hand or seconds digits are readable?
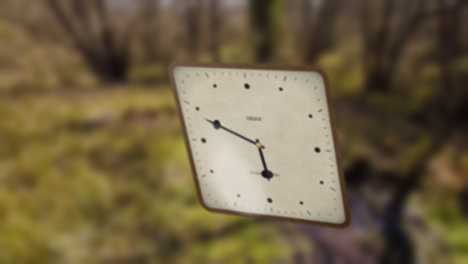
5:49
